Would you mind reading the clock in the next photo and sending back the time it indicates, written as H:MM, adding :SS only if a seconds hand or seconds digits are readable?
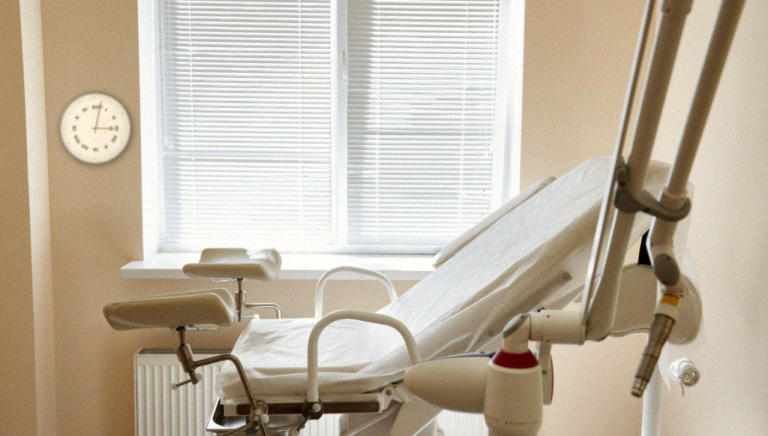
3:02
